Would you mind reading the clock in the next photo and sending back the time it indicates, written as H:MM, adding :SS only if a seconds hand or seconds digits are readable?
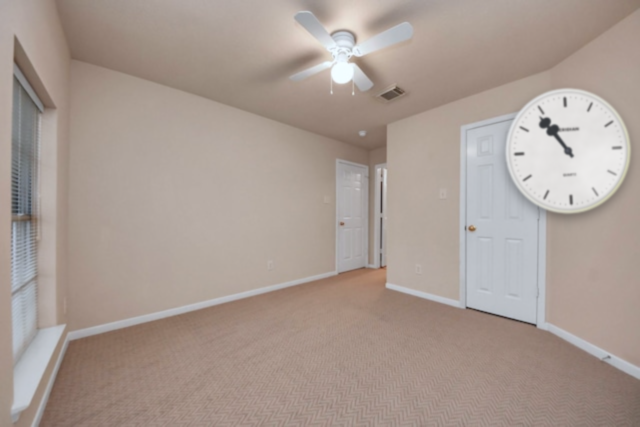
10:54
